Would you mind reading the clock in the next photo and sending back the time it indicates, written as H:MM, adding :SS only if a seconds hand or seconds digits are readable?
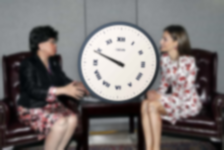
9:49
